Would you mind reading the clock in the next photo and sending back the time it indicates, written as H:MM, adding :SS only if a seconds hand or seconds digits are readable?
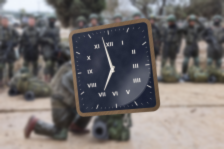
6:58
